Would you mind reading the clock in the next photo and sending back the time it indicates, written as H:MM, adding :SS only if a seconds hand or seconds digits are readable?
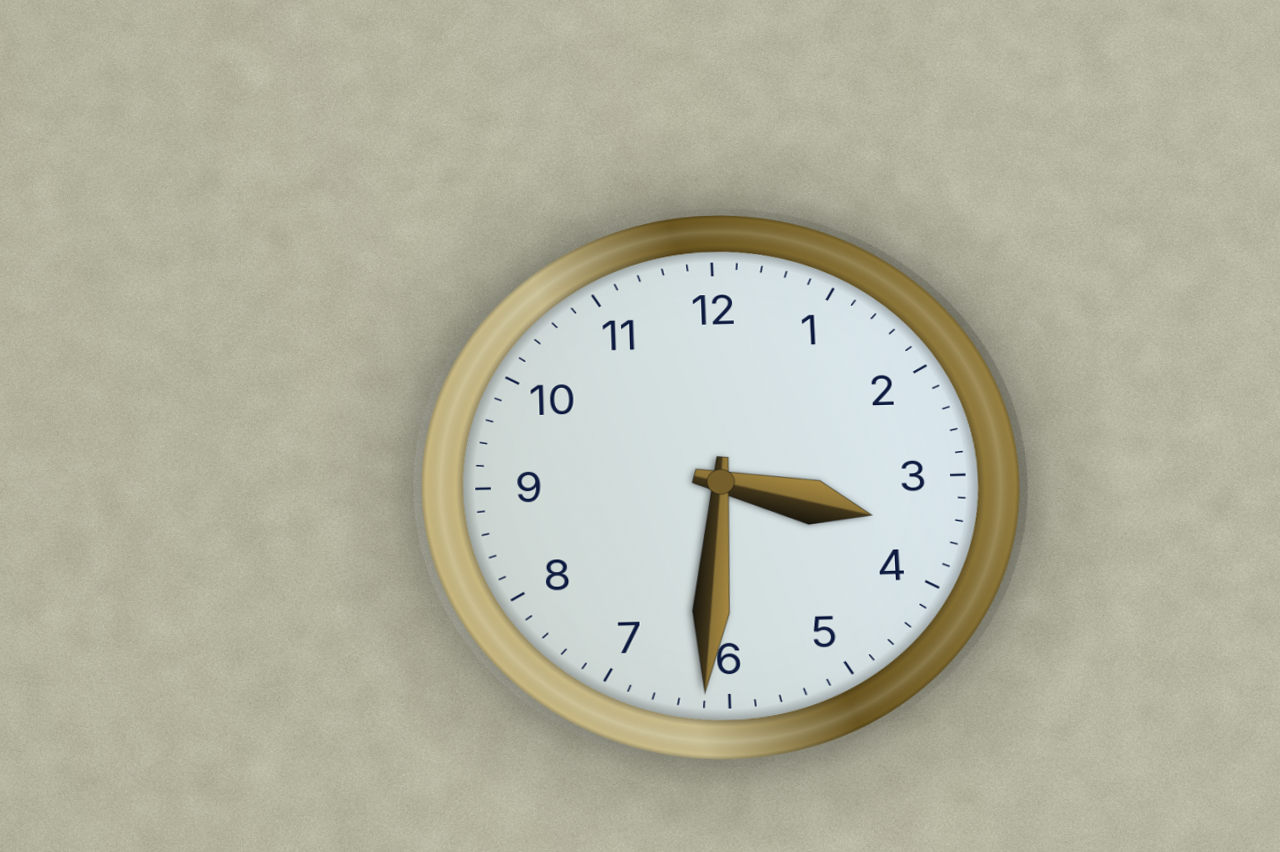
3:31
